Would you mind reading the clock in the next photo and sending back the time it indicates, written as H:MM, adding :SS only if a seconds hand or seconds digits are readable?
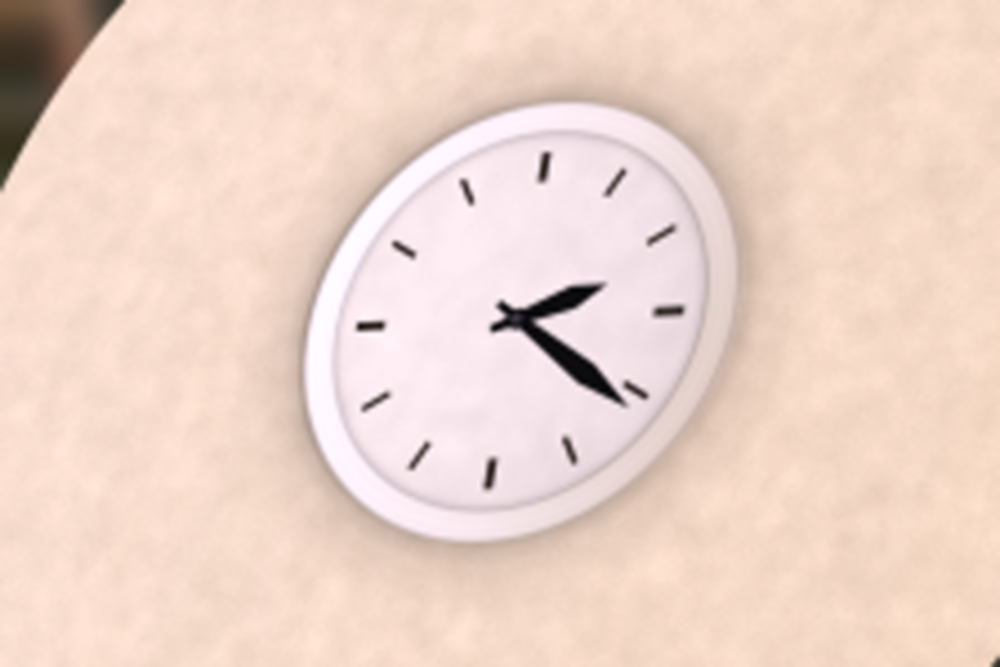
2:21
